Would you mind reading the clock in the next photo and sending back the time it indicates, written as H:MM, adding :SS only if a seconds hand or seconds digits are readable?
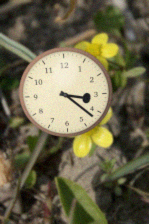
3:22
